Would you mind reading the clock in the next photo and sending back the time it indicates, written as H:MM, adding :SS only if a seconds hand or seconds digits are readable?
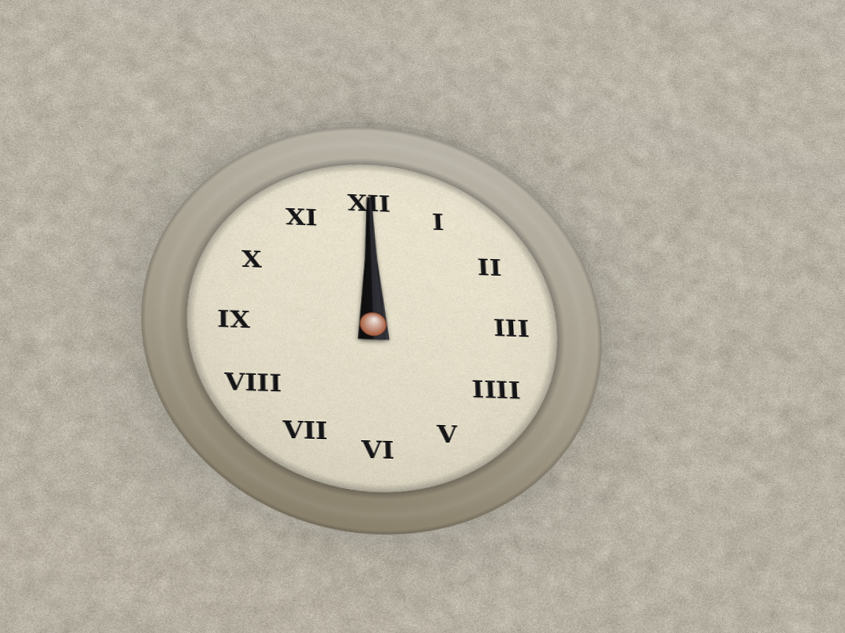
12:00
